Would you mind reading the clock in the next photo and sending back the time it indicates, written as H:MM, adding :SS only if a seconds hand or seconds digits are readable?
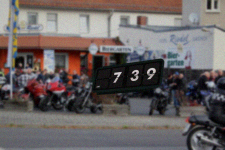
7:39
